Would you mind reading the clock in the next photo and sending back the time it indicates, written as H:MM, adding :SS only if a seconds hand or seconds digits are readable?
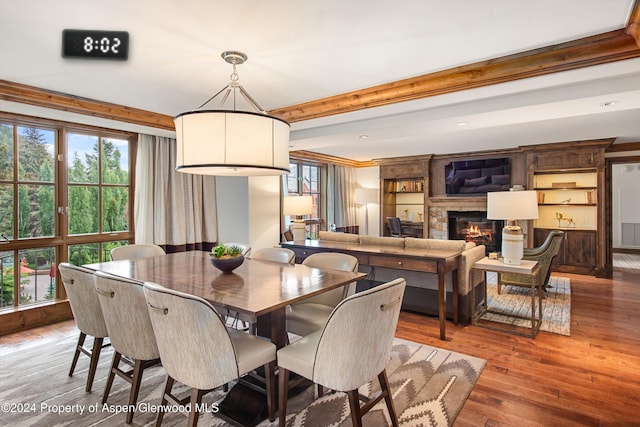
8:02
